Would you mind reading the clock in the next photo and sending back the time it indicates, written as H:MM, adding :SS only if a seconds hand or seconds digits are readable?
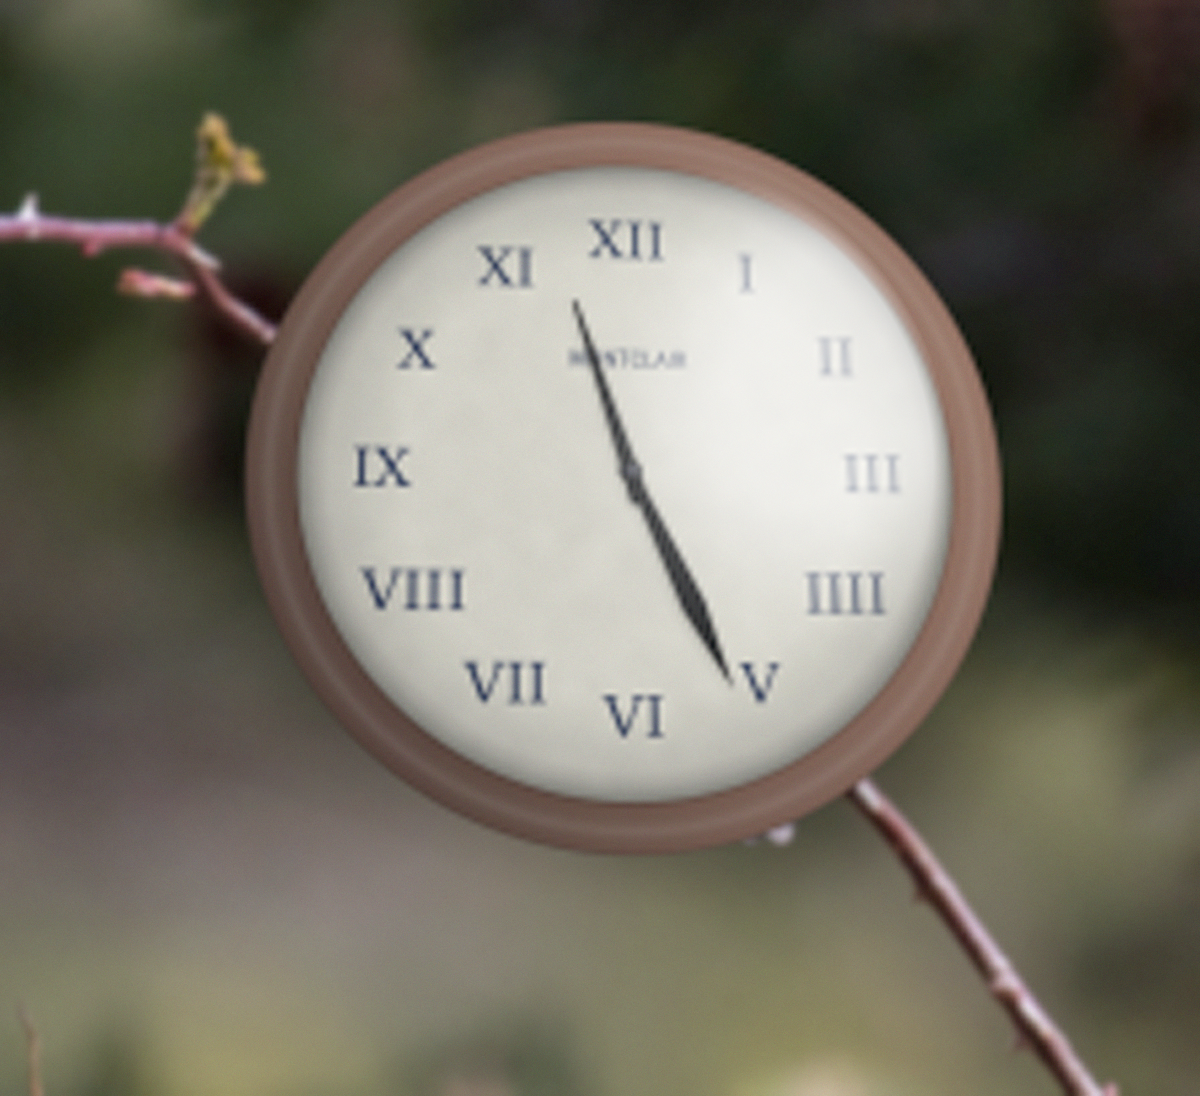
11:26
